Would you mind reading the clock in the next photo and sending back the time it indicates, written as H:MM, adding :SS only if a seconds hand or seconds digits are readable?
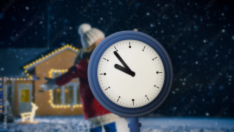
9:54
